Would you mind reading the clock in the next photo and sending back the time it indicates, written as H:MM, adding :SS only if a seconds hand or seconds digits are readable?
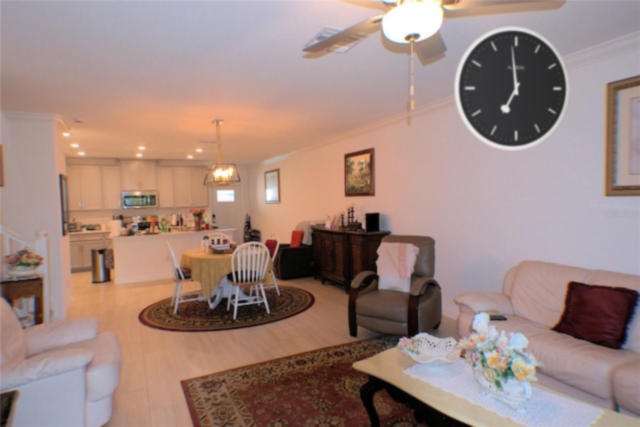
6:59
